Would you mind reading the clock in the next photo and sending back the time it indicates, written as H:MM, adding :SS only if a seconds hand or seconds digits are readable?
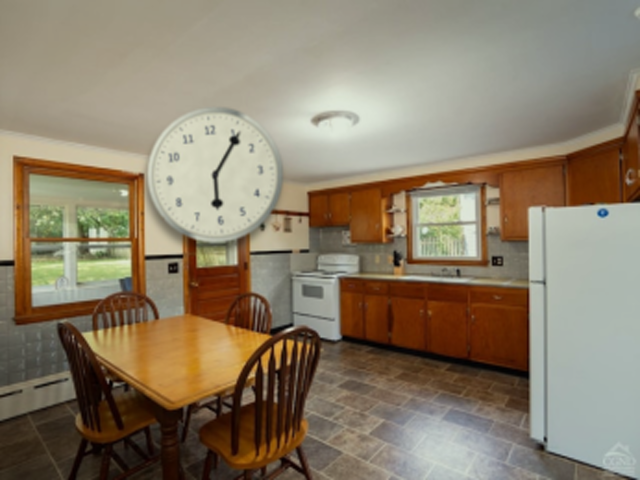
6:06
